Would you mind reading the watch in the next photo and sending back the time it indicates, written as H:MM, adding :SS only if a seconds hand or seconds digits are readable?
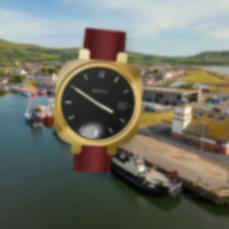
3:50
